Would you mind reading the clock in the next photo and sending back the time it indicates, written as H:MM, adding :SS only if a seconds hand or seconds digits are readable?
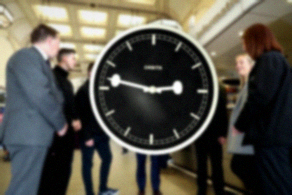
2:47
